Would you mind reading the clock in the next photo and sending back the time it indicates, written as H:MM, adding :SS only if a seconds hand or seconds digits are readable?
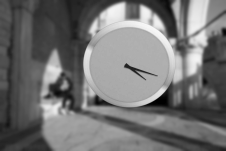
4:18
